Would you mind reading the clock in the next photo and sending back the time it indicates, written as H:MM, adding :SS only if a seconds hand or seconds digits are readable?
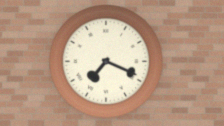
7:19
